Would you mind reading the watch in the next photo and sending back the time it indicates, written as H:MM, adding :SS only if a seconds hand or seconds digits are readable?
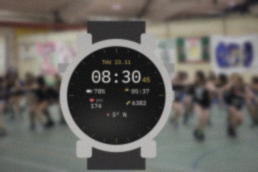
8:30
